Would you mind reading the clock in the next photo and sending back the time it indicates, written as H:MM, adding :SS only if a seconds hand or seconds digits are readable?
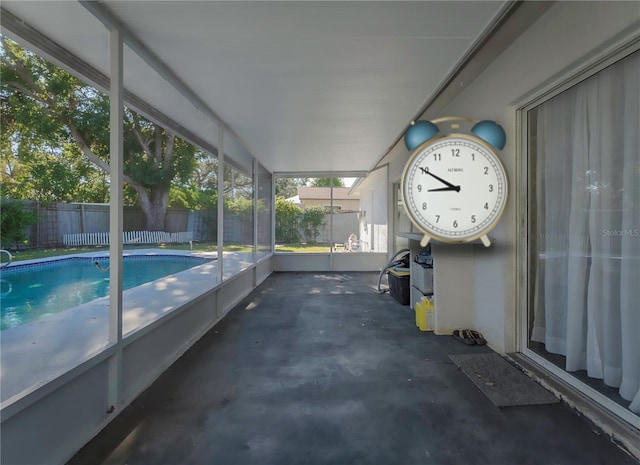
8:50
